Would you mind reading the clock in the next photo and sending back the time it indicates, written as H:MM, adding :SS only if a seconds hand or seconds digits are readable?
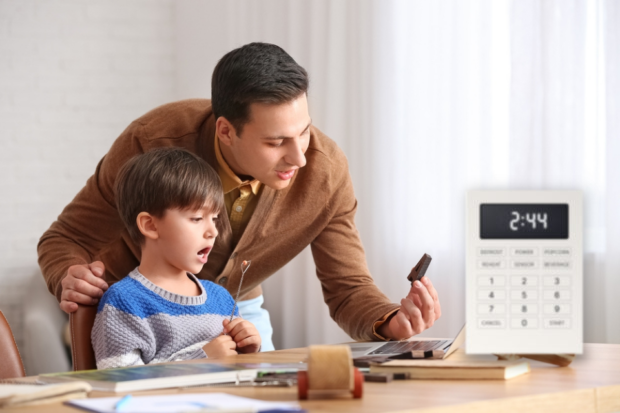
2:44
